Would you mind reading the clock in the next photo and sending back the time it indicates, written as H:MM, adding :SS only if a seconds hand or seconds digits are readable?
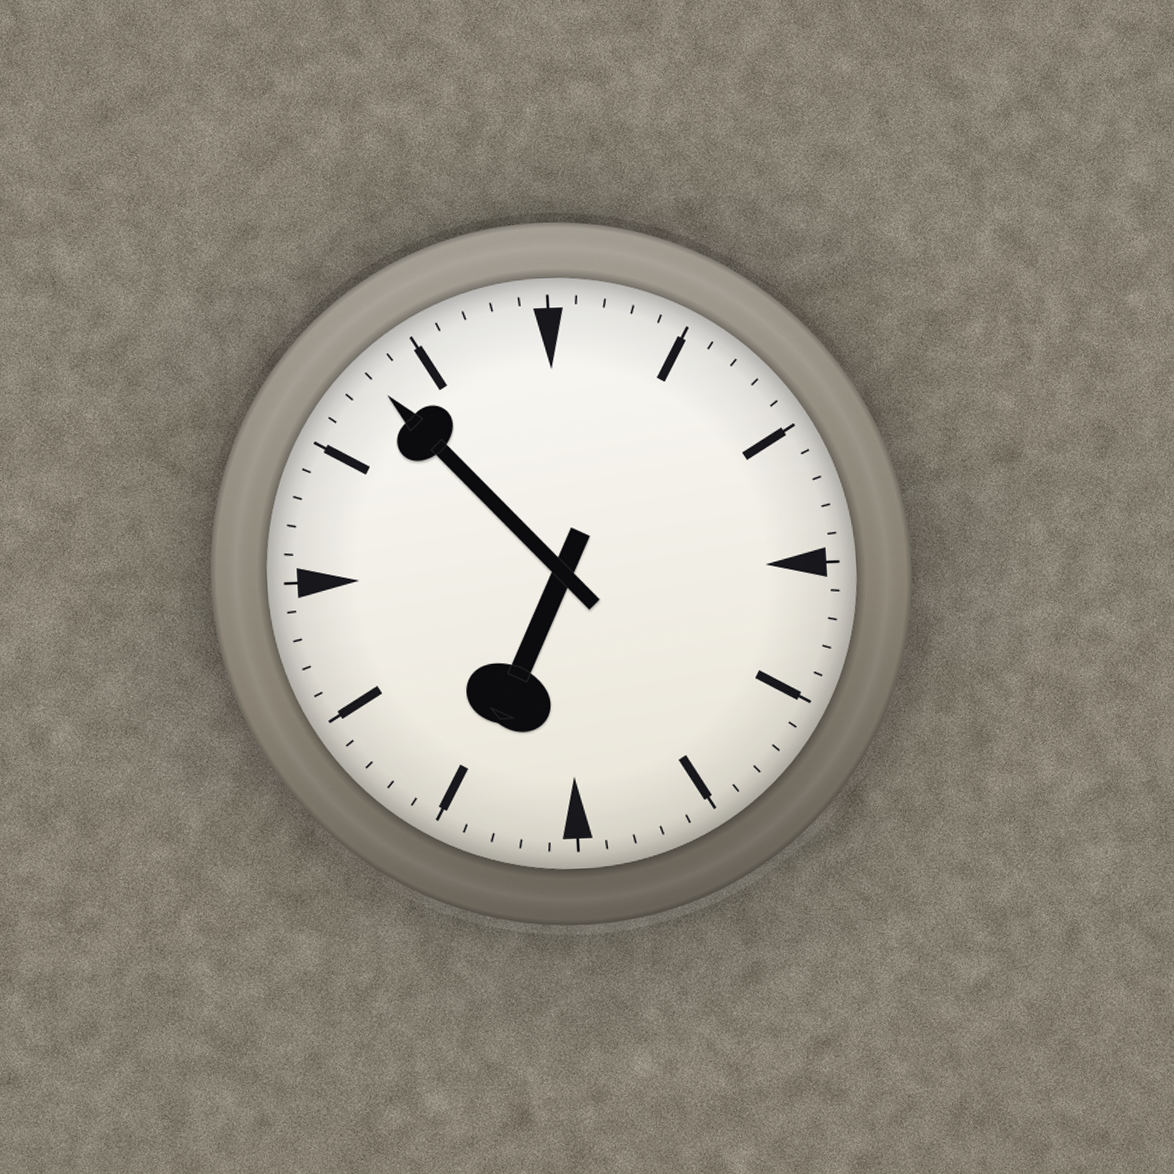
6:53
